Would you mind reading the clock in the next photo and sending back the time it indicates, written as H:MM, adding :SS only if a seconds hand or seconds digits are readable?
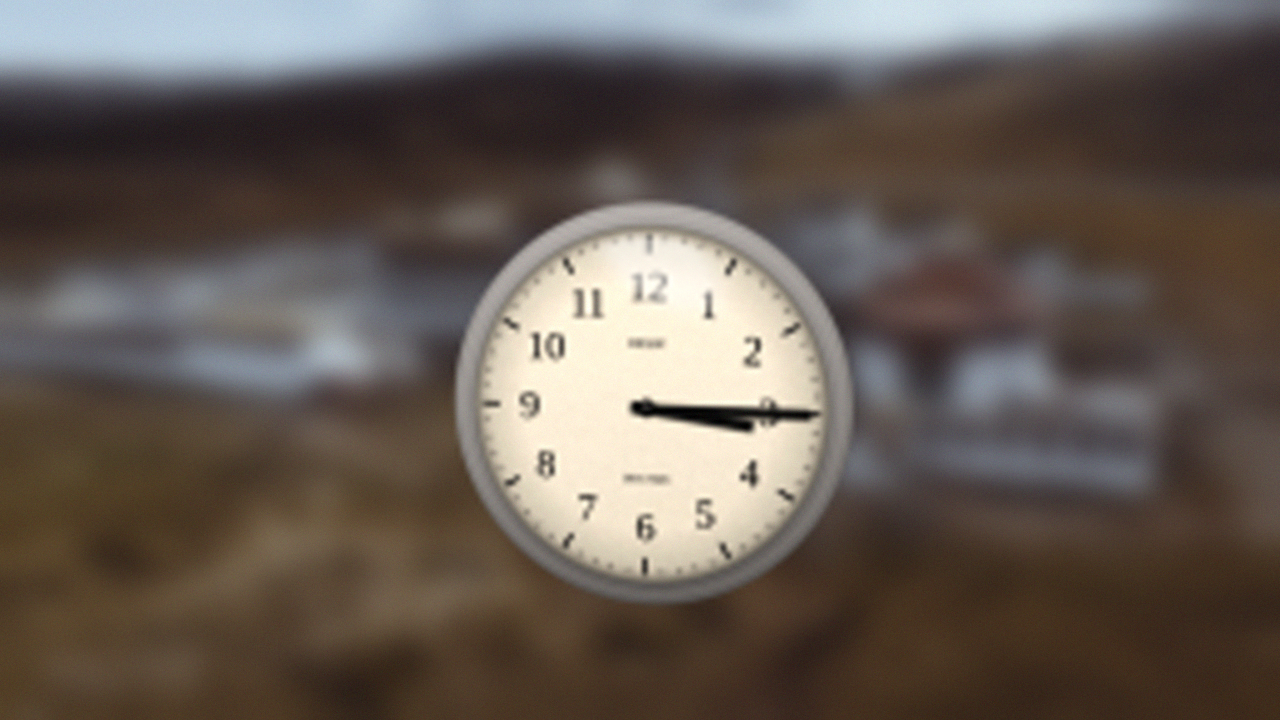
3:15
